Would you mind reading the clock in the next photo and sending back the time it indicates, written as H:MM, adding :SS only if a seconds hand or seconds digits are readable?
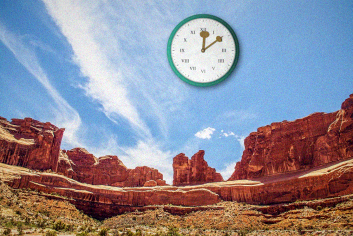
12:09
